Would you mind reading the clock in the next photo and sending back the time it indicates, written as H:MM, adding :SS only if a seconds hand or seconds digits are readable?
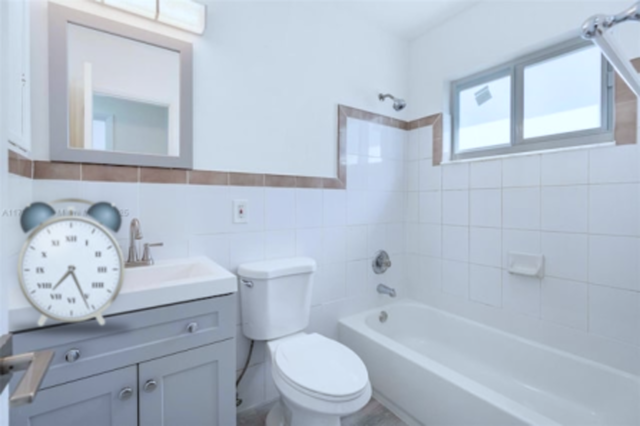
7:26
